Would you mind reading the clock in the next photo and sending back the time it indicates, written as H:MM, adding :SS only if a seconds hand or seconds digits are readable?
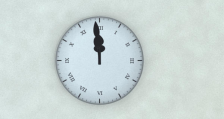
11:59
